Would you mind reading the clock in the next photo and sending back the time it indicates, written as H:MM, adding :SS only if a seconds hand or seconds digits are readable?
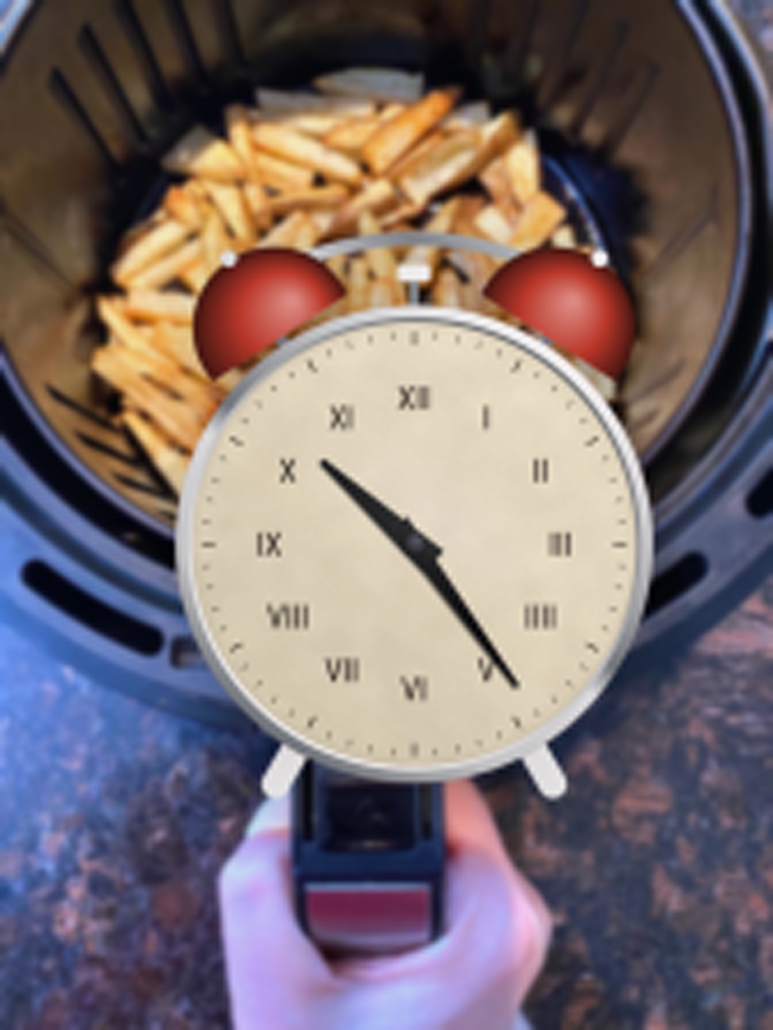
10:24
